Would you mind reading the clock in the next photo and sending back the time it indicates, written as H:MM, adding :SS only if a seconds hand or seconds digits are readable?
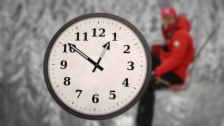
12:51
